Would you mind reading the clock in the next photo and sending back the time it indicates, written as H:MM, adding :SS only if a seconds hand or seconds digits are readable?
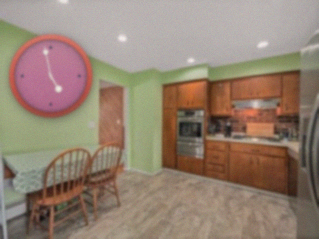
4:58
